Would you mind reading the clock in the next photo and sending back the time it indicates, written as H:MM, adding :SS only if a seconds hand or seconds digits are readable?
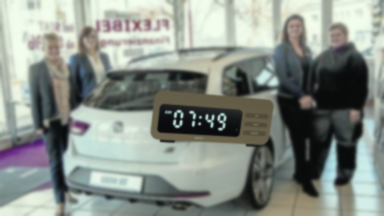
7:49
